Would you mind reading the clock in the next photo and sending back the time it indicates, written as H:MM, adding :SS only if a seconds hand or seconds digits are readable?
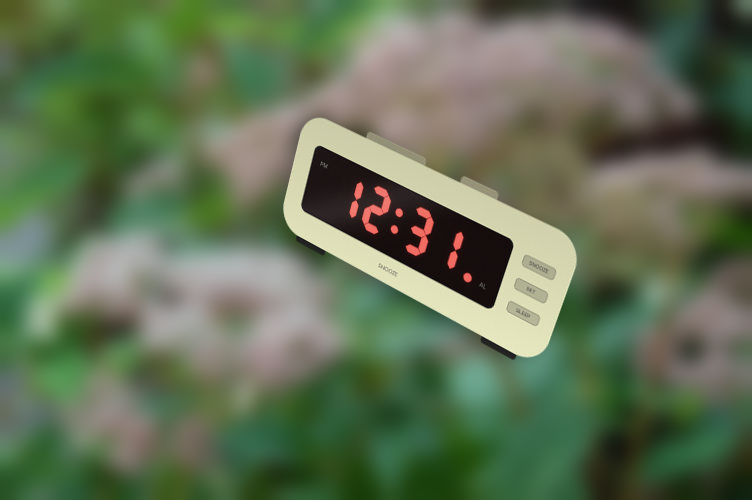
12:31
